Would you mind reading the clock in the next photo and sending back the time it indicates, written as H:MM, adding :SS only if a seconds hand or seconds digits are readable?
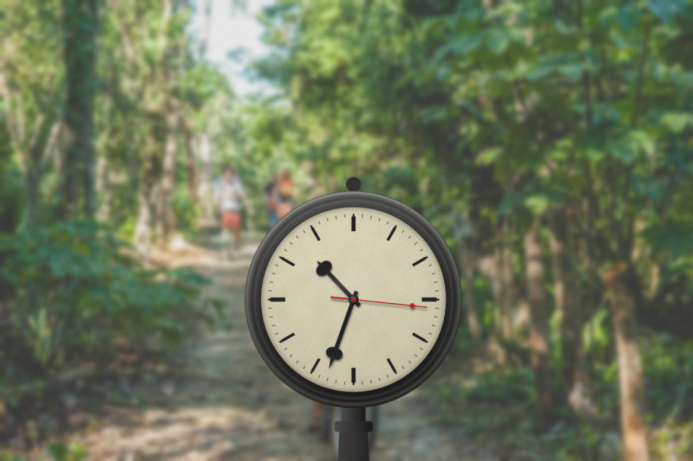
10:33:16
